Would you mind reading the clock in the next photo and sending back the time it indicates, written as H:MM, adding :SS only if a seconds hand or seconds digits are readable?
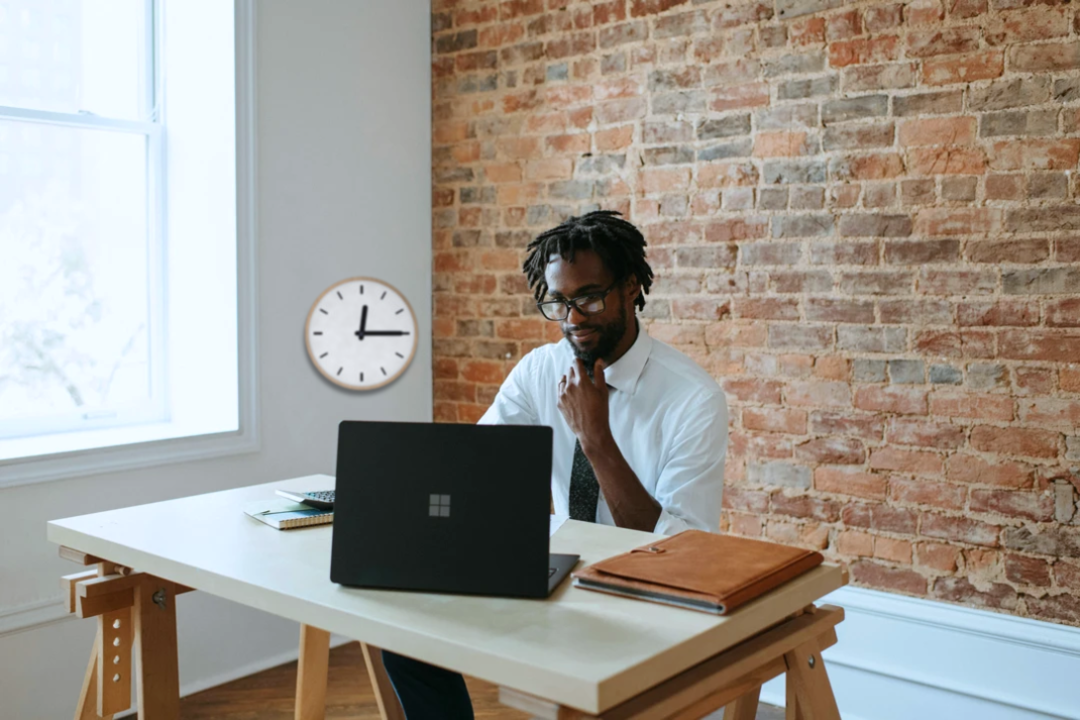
12:15
